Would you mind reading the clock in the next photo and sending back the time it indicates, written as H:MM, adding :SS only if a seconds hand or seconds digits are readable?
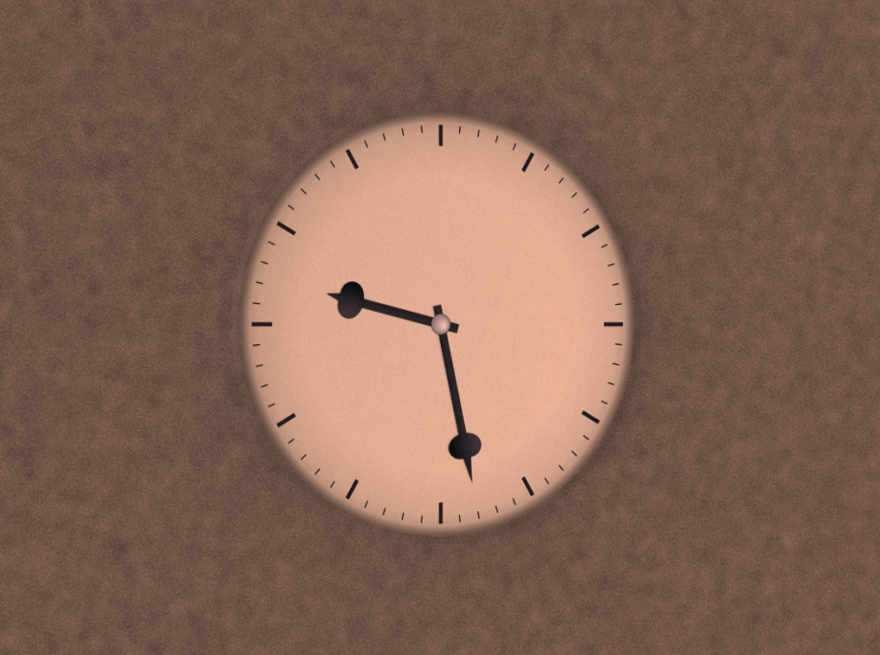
9:28
